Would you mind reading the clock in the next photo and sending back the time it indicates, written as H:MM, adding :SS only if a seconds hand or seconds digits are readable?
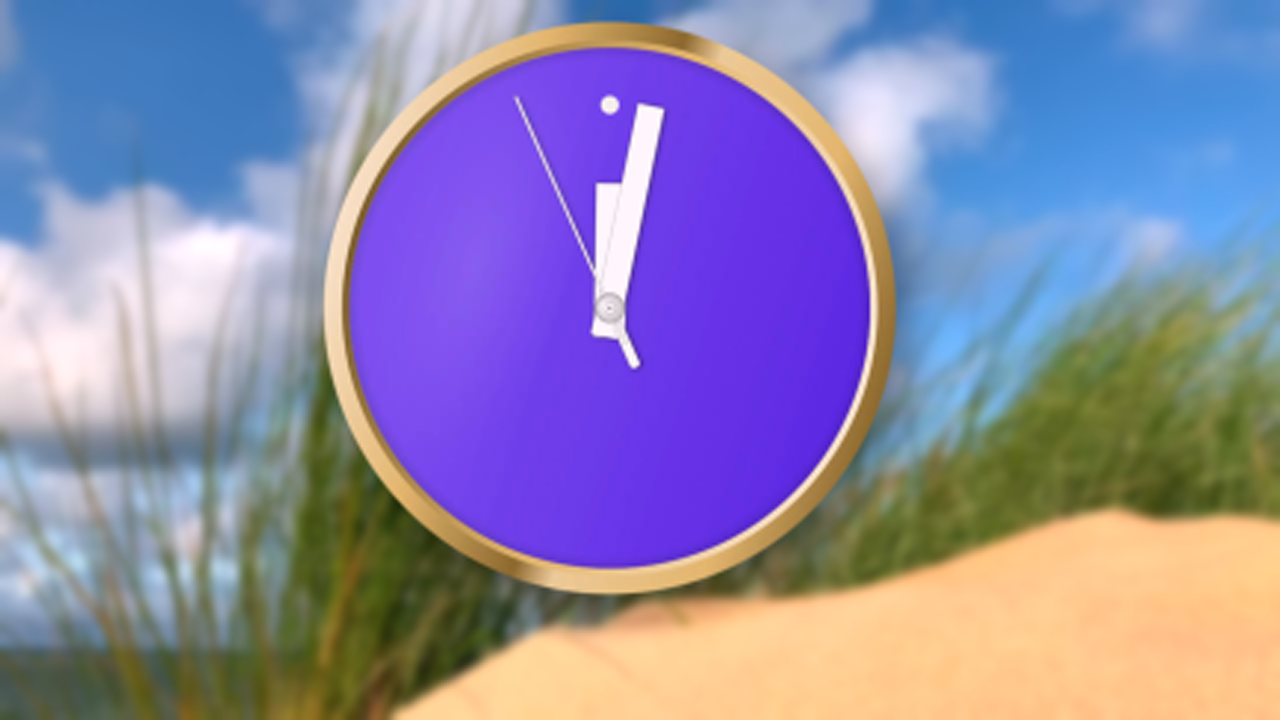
12:01:56
